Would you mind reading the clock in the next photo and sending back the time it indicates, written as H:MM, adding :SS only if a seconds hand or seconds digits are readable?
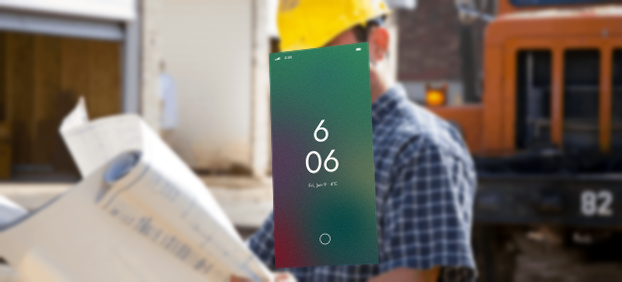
6:06
